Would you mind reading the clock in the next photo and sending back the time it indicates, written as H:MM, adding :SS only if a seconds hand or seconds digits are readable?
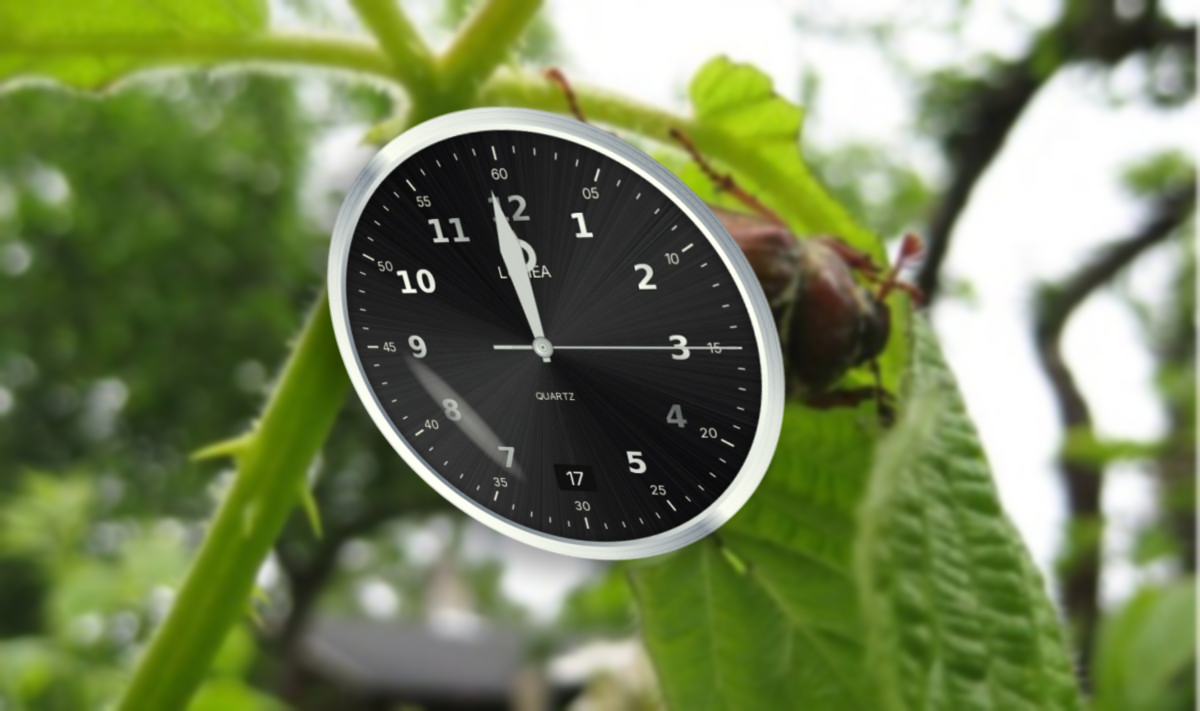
11:59:15
